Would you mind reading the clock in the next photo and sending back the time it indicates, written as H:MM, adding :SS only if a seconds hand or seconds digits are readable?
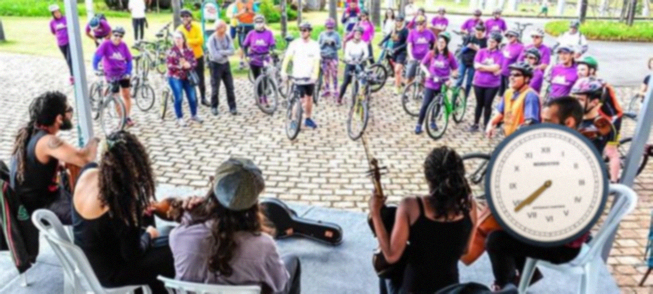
7:39
